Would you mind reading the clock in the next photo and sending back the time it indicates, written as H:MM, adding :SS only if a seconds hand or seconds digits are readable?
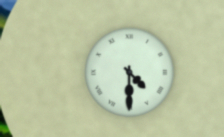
4:30
